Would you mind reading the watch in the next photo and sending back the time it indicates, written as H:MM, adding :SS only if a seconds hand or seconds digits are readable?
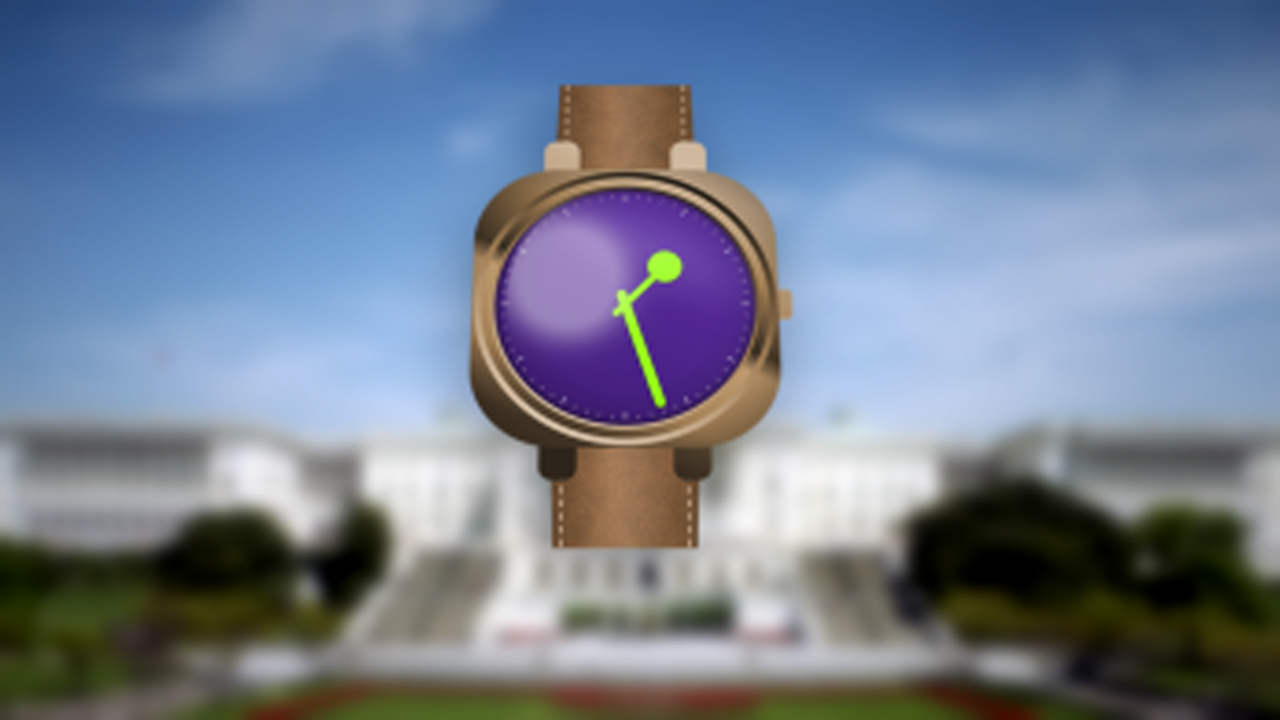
1:27
